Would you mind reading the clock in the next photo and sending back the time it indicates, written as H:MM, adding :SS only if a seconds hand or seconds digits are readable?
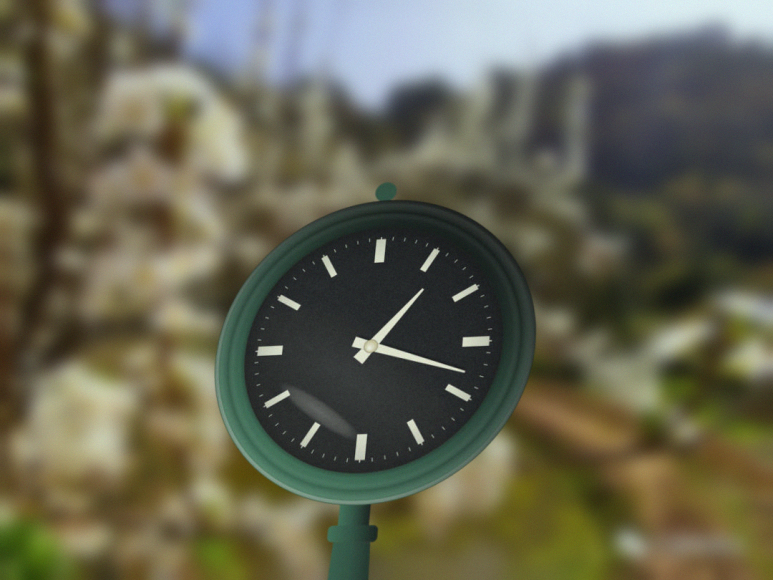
1:18
